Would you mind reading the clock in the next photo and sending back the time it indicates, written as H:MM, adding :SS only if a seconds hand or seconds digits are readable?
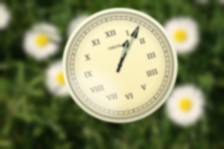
1:07
